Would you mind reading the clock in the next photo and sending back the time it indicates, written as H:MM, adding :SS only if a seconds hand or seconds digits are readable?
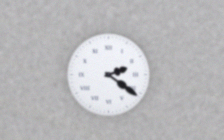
2:21
